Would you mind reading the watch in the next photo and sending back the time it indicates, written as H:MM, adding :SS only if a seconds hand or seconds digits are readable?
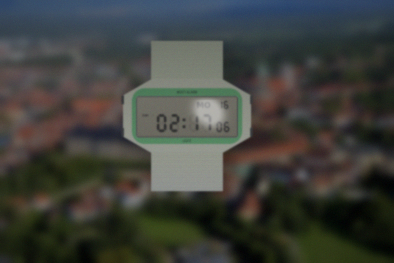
2:17:06
